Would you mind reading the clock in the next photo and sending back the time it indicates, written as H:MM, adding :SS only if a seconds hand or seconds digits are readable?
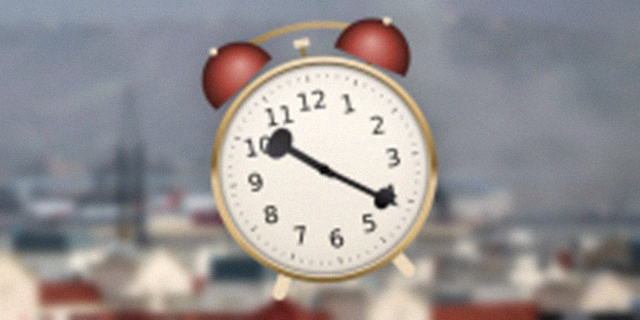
10:21
